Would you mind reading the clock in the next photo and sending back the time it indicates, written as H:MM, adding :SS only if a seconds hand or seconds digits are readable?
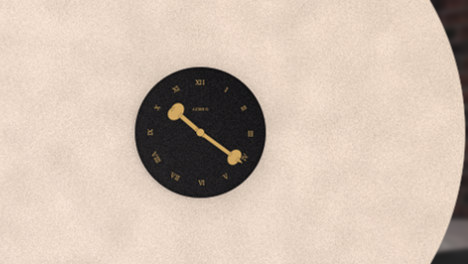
10:21
